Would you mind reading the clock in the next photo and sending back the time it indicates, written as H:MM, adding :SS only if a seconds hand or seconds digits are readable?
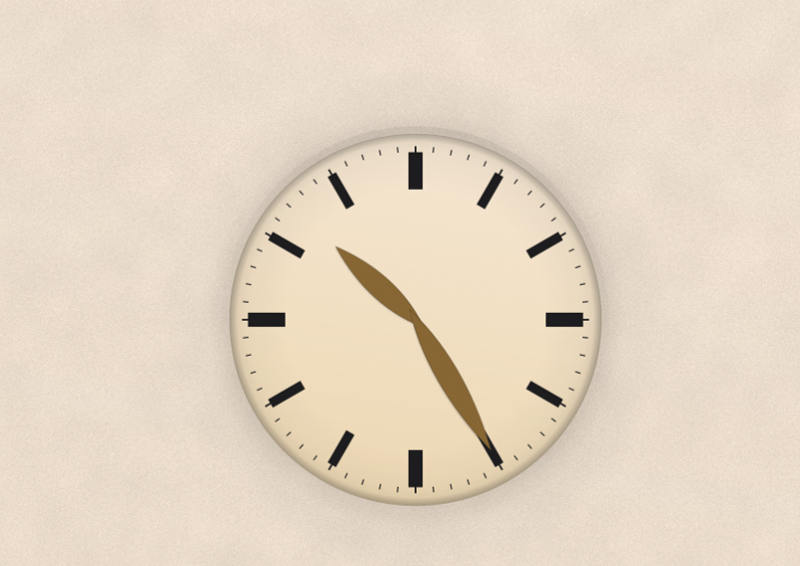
10:25
